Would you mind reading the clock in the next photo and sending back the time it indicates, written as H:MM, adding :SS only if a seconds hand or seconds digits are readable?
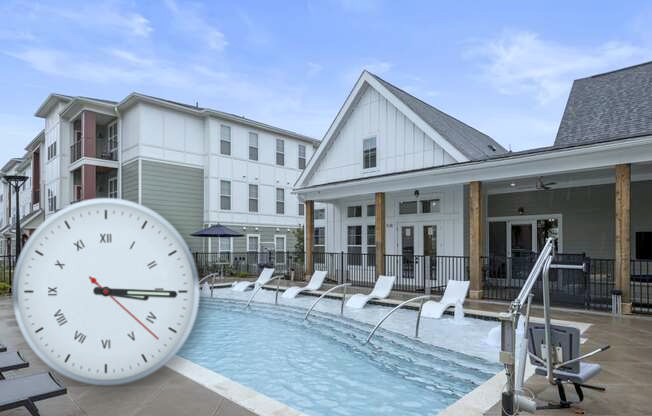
3:15:22
